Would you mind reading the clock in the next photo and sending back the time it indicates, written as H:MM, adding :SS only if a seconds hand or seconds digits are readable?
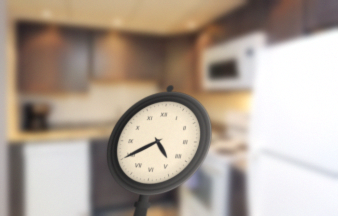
4:40
